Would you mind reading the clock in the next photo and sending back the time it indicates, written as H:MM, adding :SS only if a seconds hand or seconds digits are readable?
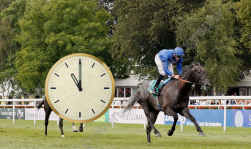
11:00
